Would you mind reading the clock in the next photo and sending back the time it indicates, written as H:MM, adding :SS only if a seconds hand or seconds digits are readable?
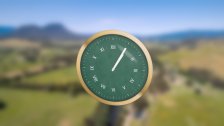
1:05
